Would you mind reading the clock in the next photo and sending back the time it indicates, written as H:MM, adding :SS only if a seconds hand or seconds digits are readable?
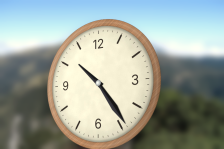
10:24
